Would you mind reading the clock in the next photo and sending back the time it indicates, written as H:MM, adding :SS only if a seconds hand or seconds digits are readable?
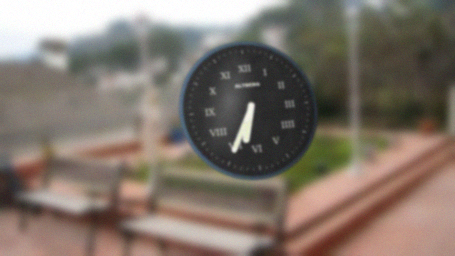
6:35
